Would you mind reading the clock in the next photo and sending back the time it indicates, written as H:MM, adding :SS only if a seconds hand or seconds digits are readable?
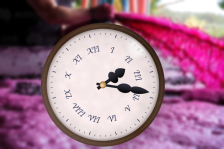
2:19
